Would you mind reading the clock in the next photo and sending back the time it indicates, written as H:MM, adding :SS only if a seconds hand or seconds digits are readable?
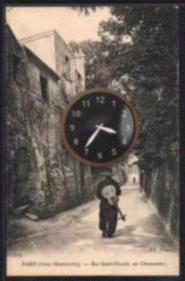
3:36
